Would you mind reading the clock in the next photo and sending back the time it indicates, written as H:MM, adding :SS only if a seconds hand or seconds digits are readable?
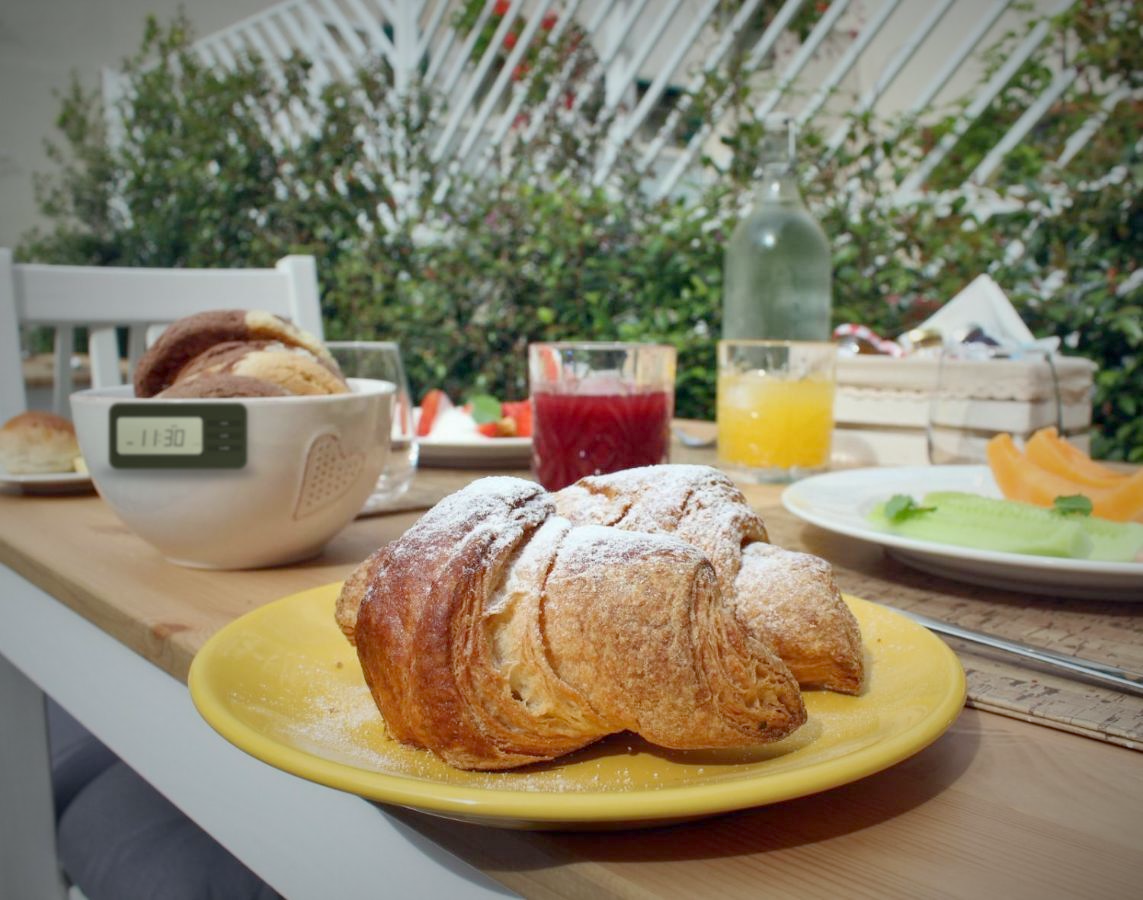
11:30
